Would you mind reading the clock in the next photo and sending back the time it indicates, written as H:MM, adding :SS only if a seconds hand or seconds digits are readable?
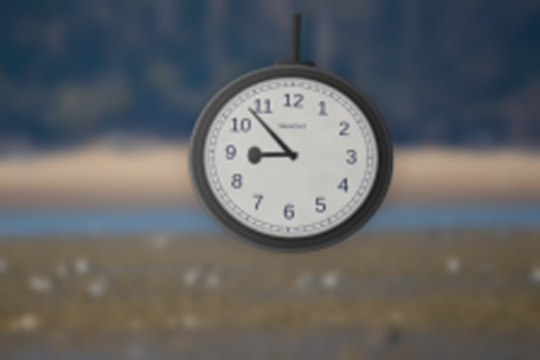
8:53
